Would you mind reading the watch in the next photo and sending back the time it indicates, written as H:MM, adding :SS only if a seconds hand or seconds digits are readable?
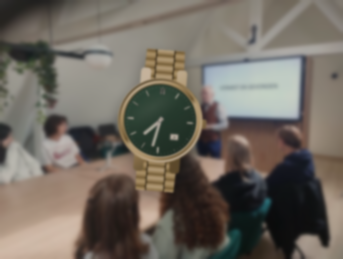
7:32
